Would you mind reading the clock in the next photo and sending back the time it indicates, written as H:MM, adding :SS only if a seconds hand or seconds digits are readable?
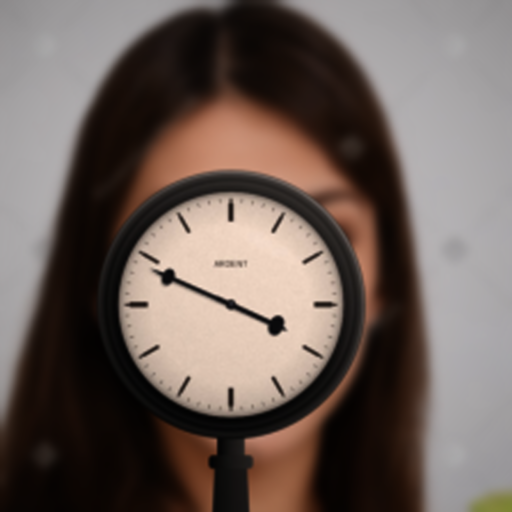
3:49
